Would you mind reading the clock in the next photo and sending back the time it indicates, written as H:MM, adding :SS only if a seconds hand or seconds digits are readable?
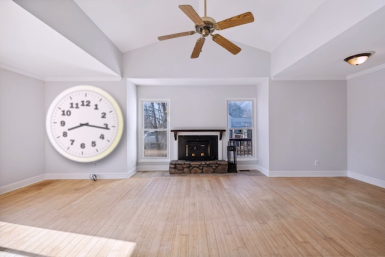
8:16
